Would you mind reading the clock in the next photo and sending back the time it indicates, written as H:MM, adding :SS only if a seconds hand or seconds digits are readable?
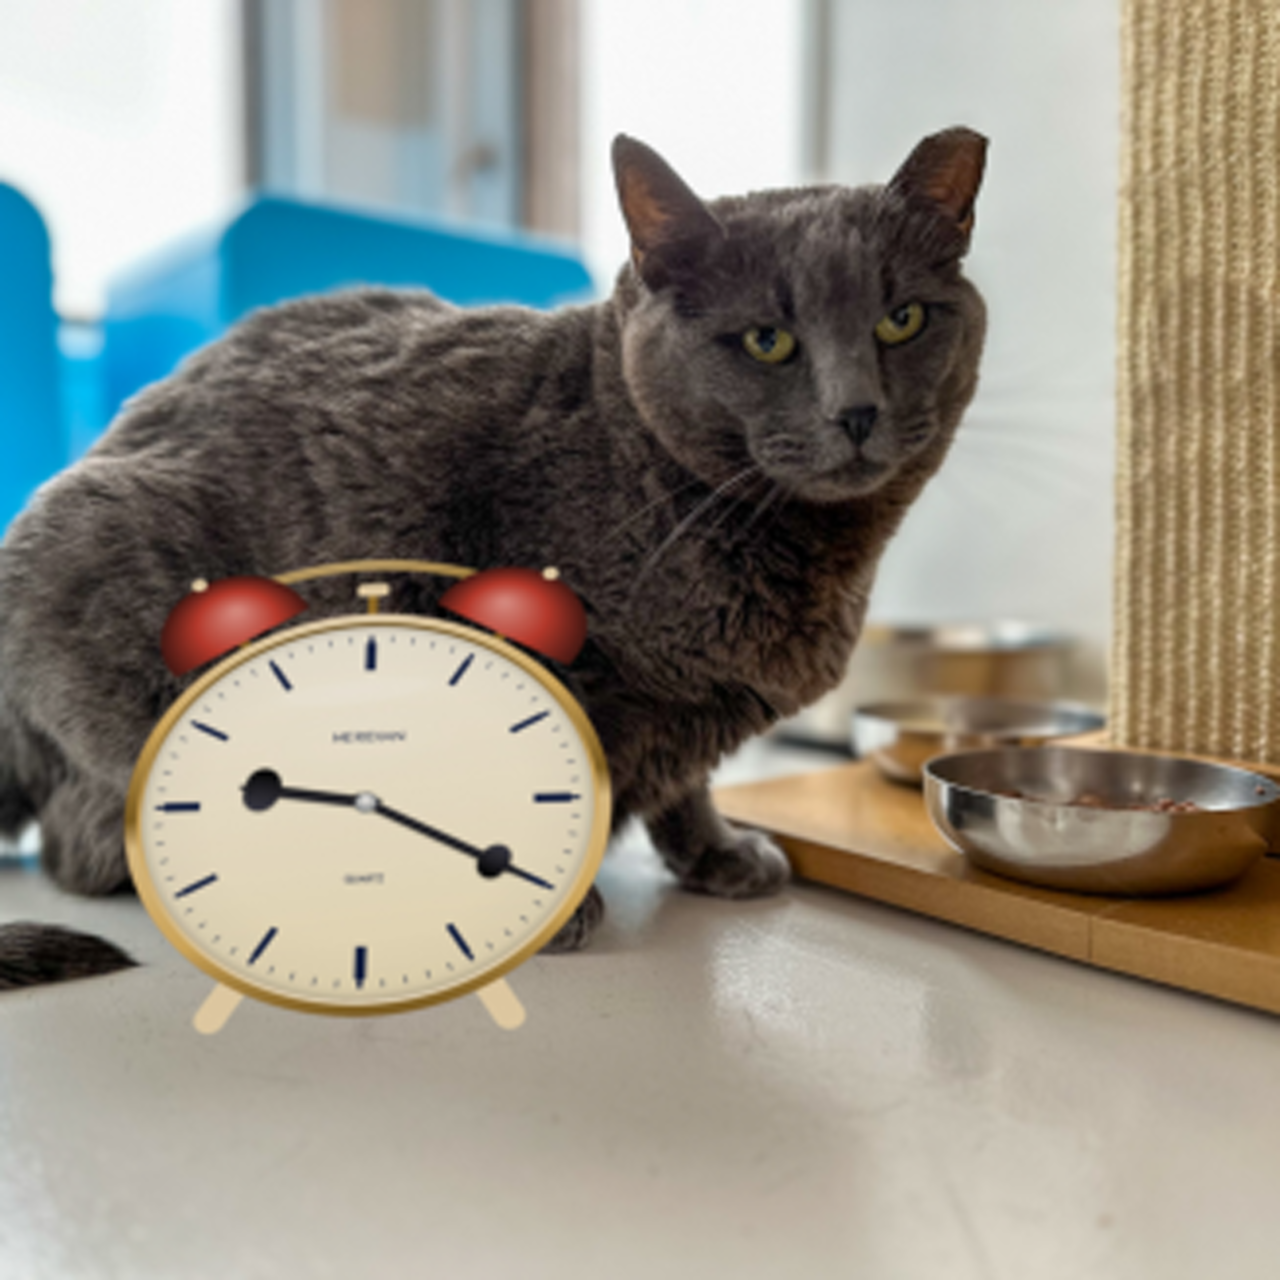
9:20
